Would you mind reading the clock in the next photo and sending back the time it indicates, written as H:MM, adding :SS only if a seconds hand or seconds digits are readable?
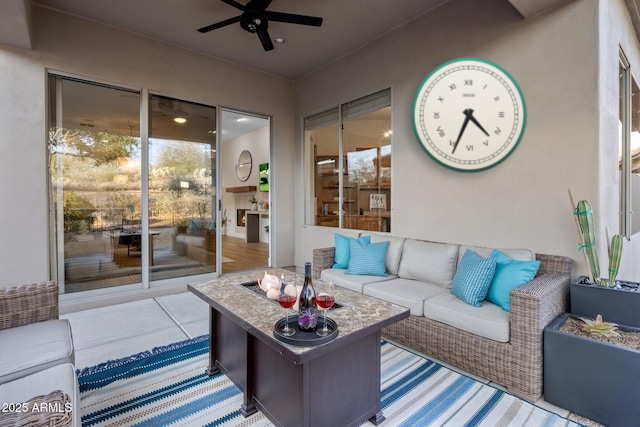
4:34
